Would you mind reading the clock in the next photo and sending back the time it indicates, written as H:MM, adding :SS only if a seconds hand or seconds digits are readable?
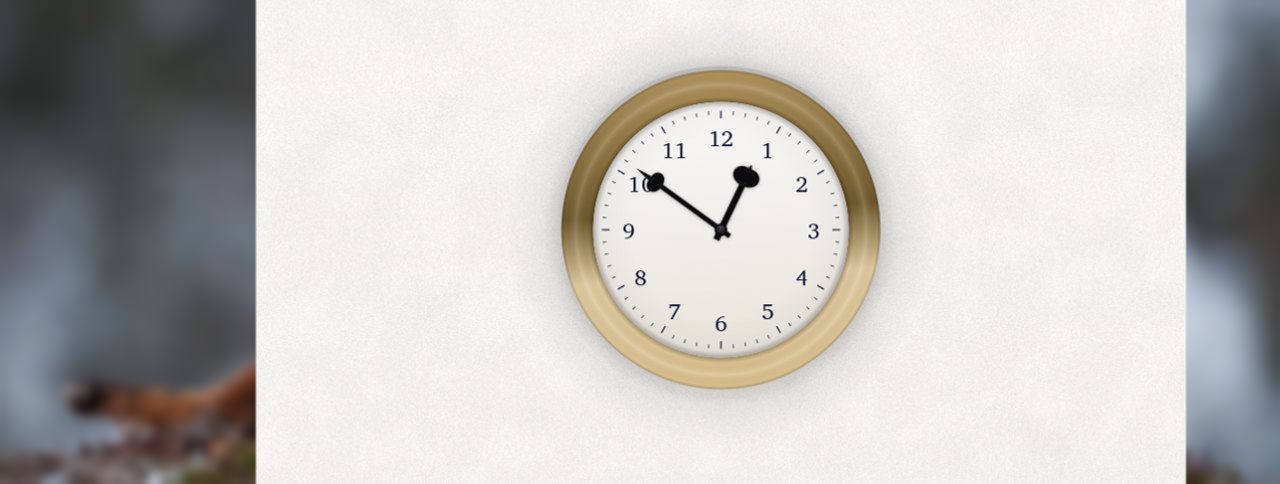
12:51
